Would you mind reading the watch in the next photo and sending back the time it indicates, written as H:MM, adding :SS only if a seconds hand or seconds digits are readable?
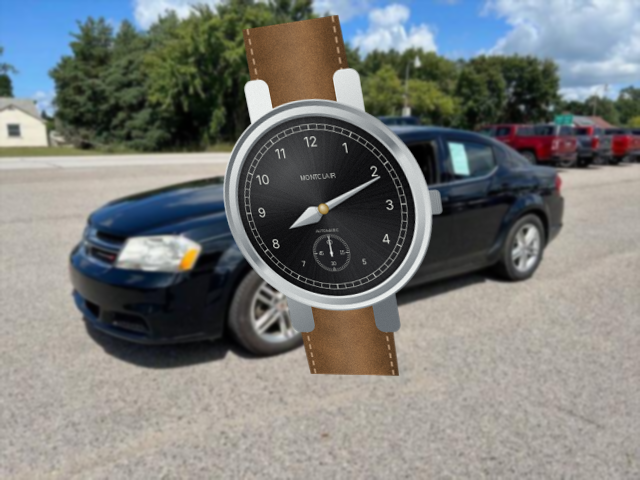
8:11
